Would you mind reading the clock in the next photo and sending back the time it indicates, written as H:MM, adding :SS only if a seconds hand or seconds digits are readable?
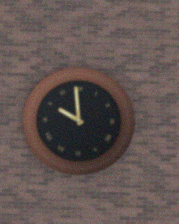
9:59
